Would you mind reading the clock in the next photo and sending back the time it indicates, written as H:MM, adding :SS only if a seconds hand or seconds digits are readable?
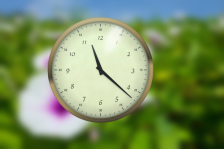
11:22
